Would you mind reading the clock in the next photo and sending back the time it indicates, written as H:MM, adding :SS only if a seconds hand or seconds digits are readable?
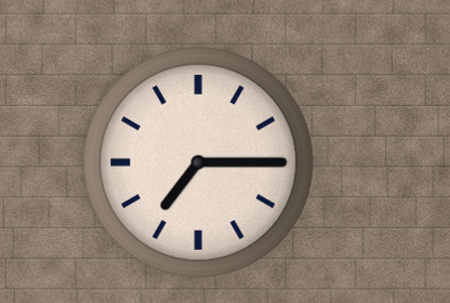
7:15
